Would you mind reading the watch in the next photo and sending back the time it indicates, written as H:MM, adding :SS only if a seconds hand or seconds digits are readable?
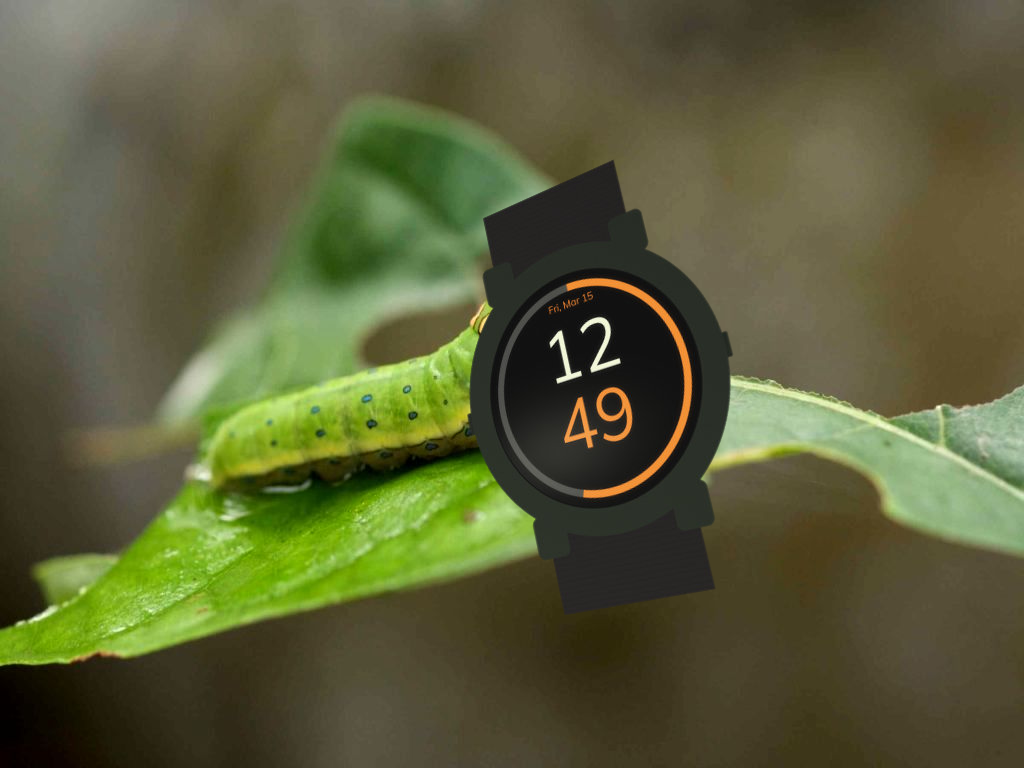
12:49
